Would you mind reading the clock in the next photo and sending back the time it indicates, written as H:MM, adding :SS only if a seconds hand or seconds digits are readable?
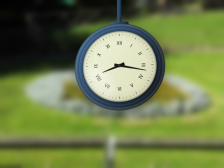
8:17
